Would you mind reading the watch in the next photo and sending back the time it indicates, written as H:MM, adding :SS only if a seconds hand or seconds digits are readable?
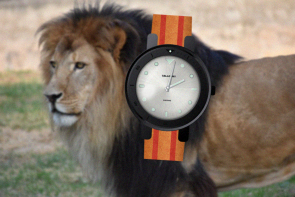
2:02
